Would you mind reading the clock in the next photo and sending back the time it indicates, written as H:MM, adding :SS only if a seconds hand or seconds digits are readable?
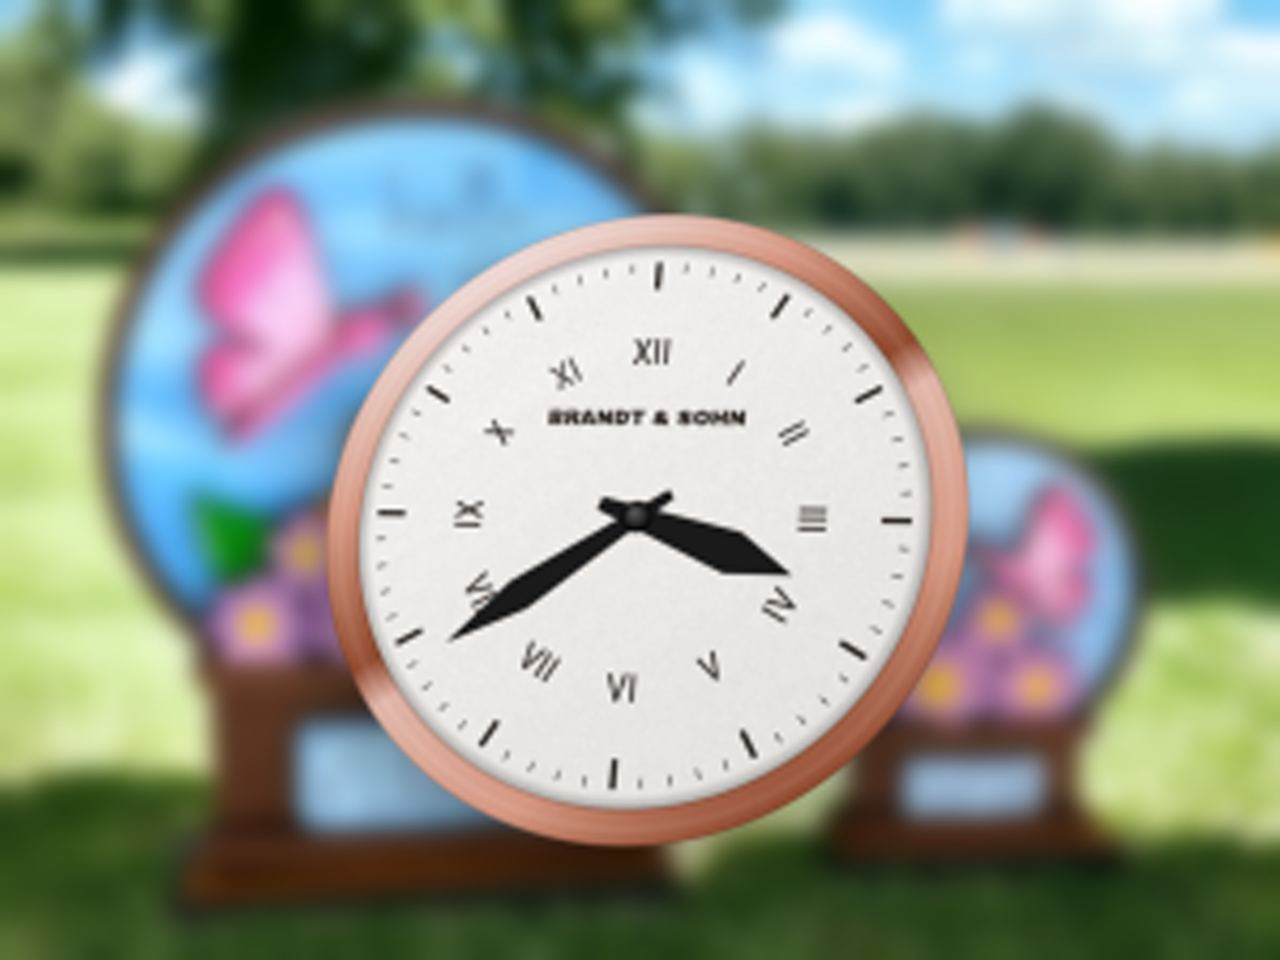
3:39
